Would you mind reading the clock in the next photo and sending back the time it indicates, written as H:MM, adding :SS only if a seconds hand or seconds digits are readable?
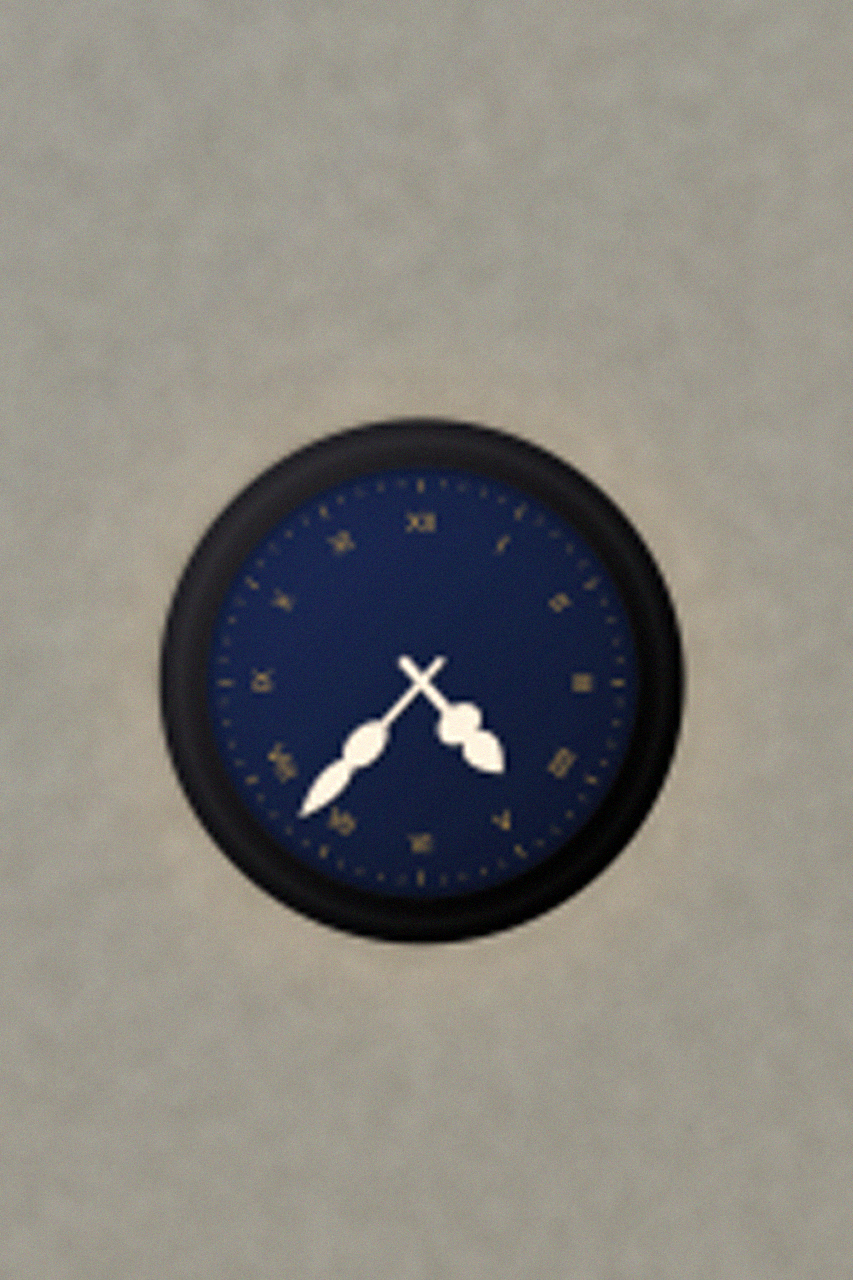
4:37
